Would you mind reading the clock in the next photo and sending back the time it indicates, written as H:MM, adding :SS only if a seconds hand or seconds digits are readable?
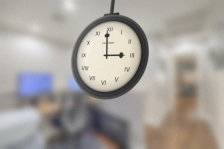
2:59
